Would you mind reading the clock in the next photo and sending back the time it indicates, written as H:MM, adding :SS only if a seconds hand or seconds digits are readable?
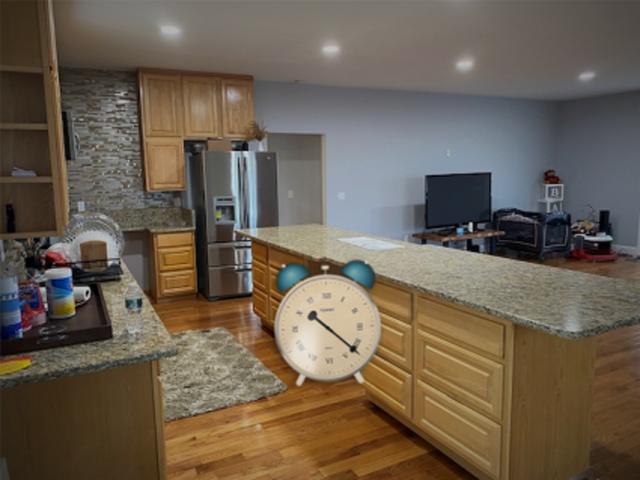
10:22
